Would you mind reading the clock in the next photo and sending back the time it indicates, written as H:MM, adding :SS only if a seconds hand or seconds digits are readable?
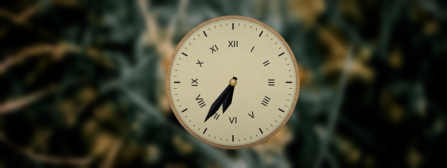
6:36
